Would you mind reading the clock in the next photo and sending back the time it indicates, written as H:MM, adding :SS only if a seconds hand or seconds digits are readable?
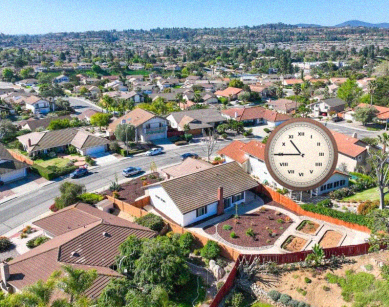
10:45
